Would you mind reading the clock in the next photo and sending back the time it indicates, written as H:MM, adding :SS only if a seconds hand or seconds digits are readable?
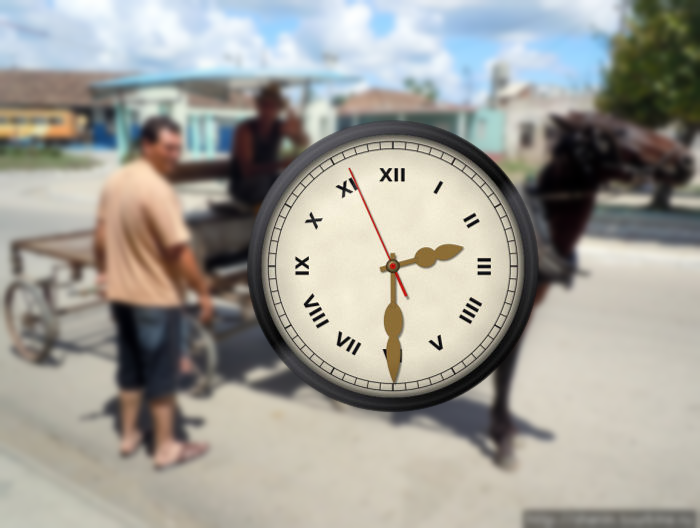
2:29:56
